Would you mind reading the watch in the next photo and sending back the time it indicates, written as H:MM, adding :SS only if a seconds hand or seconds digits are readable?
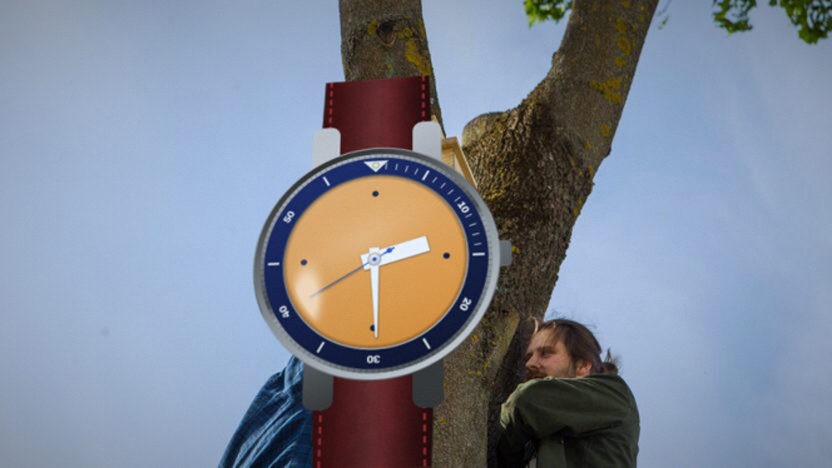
2:29:40
